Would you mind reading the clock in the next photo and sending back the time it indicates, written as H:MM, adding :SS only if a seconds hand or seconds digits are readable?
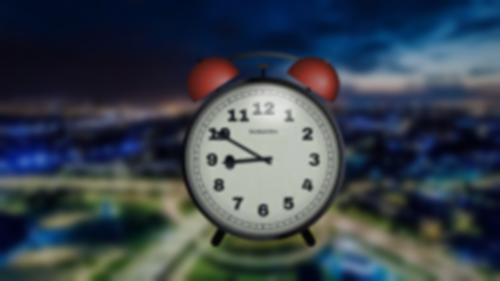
8:50
